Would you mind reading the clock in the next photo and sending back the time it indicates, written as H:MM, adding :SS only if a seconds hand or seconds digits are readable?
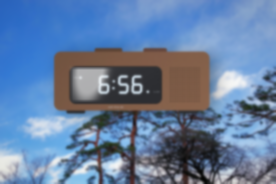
6:56
